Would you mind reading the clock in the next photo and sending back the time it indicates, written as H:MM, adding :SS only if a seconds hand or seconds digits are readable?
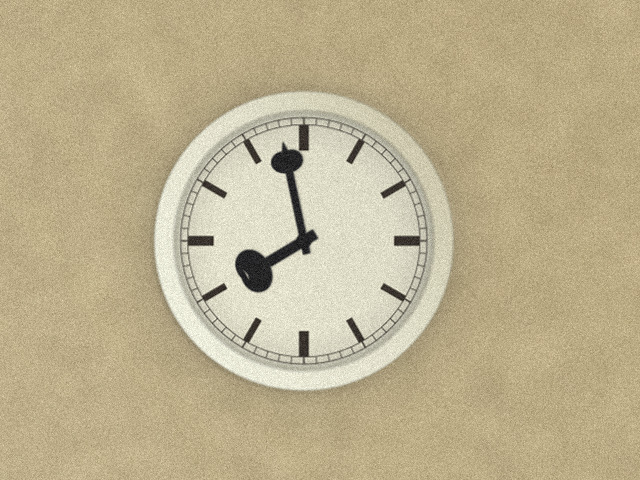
7:58
